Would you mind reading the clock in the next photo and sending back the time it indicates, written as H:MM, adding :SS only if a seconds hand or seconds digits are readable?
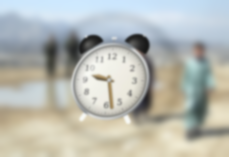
9:28
